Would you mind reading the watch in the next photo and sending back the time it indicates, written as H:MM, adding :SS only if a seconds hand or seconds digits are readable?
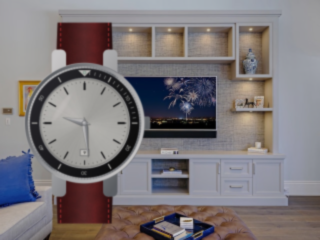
9:29
